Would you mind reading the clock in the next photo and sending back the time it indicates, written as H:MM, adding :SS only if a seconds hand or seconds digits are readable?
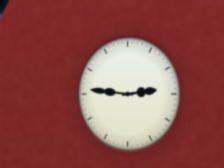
2:46
